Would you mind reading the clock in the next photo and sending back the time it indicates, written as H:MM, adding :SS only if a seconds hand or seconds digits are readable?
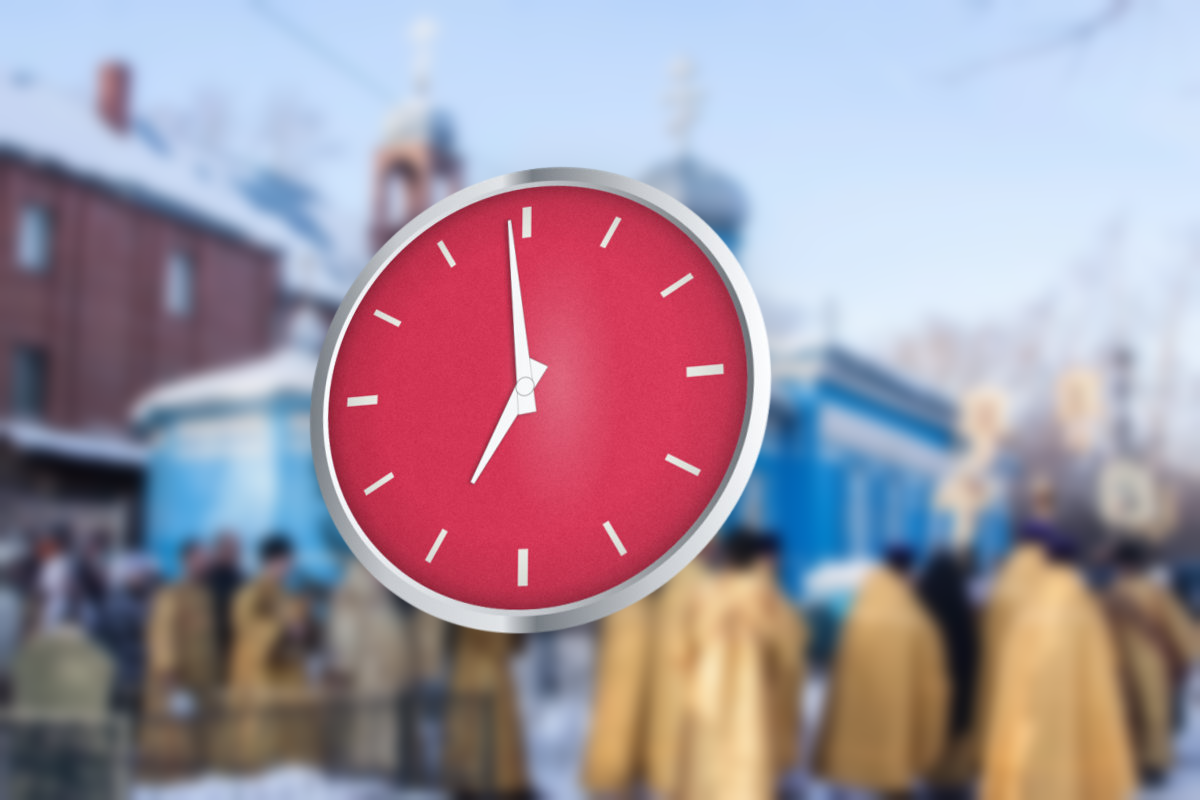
6:59
